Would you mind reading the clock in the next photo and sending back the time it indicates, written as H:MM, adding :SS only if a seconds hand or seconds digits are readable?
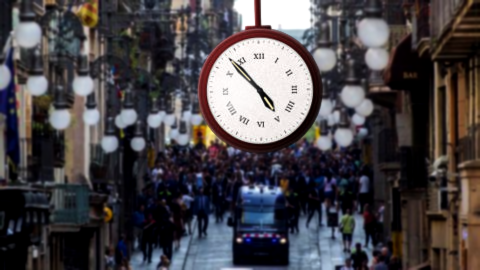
4:53
